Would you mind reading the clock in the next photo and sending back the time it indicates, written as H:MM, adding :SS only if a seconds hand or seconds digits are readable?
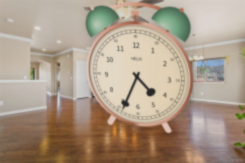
4:34
